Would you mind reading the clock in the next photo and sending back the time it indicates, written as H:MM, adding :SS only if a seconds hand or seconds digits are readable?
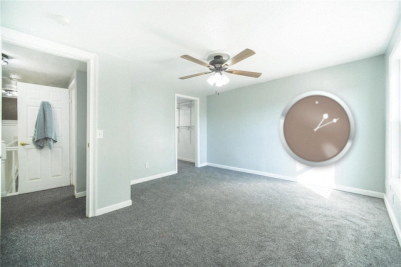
1:11
